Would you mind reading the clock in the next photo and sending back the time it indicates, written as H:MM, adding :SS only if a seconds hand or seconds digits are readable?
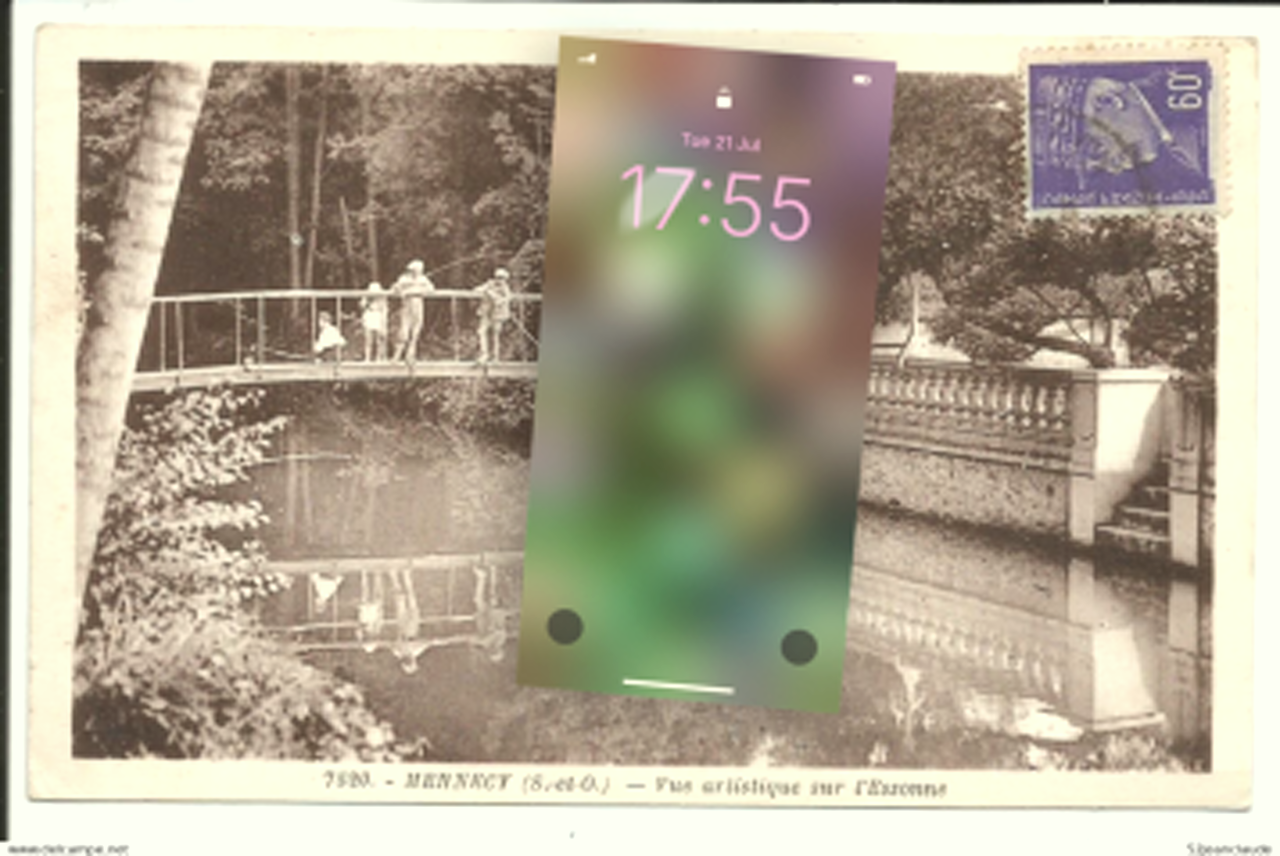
17:55
